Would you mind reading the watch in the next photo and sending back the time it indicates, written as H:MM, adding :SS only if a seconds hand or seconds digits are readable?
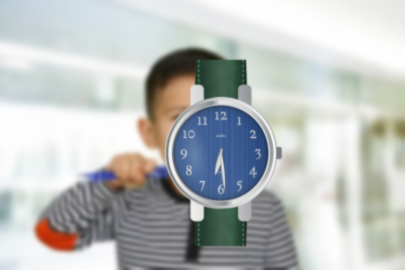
6:29
